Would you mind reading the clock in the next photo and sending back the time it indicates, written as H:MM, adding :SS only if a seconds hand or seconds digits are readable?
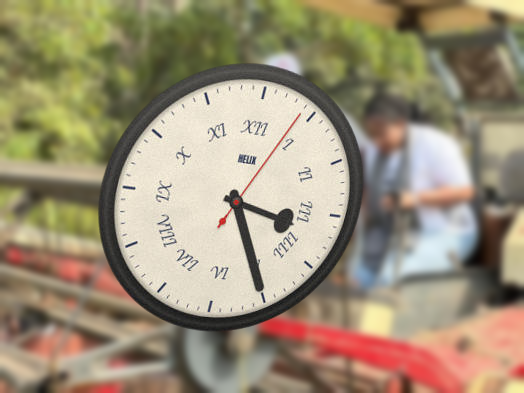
3:25:04
